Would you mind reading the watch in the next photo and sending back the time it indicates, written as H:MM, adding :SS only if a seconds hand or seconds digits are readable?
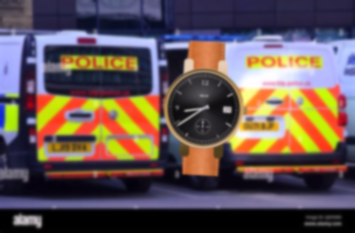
8:39
